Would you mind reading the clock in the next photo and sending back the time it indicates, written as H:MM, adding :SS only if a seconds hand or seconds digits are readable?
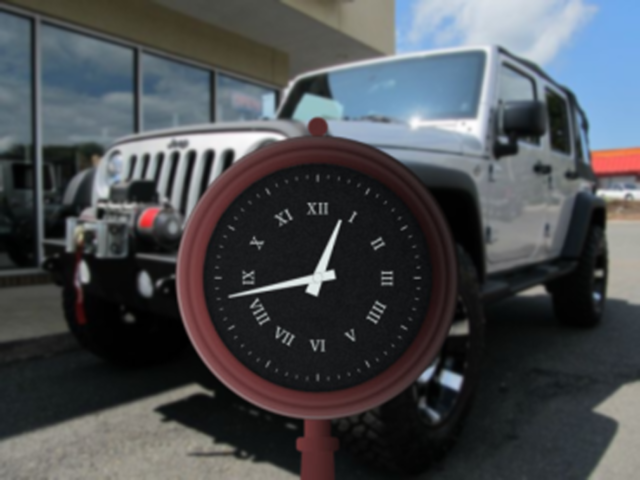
12:43
